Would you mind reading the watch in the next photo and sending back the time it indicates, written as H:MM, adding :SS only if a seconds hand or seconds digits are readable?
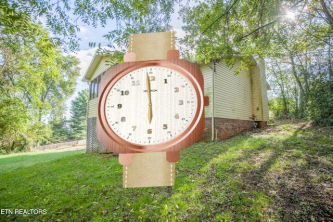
5:59
